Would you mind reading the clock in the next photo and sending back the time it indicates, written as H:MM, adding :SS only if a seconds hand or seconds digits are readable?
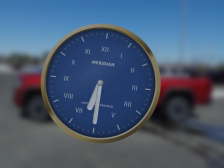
6:30
